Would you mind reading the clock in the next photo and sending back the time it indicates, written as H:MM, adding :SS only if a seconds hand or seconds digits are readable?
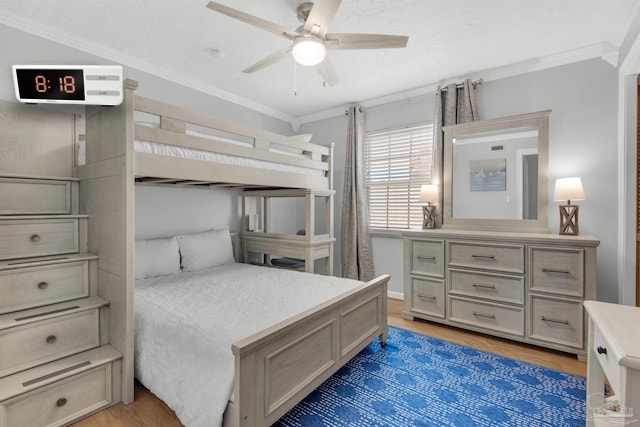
8:18
